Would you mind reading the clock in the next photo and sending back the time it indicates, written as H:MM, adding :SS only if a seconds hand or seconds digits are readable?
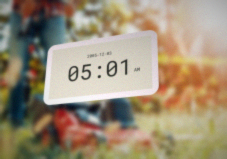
5:01
